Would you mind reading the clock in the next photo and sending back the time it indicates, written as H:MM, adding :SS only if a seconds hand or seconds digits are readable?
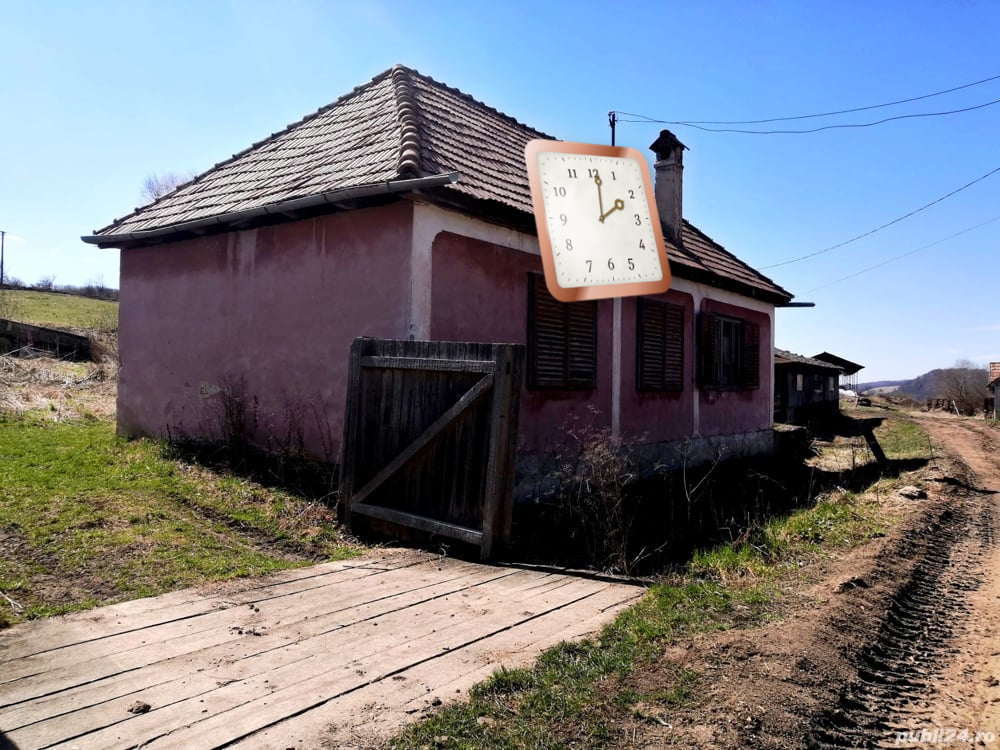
2:01
